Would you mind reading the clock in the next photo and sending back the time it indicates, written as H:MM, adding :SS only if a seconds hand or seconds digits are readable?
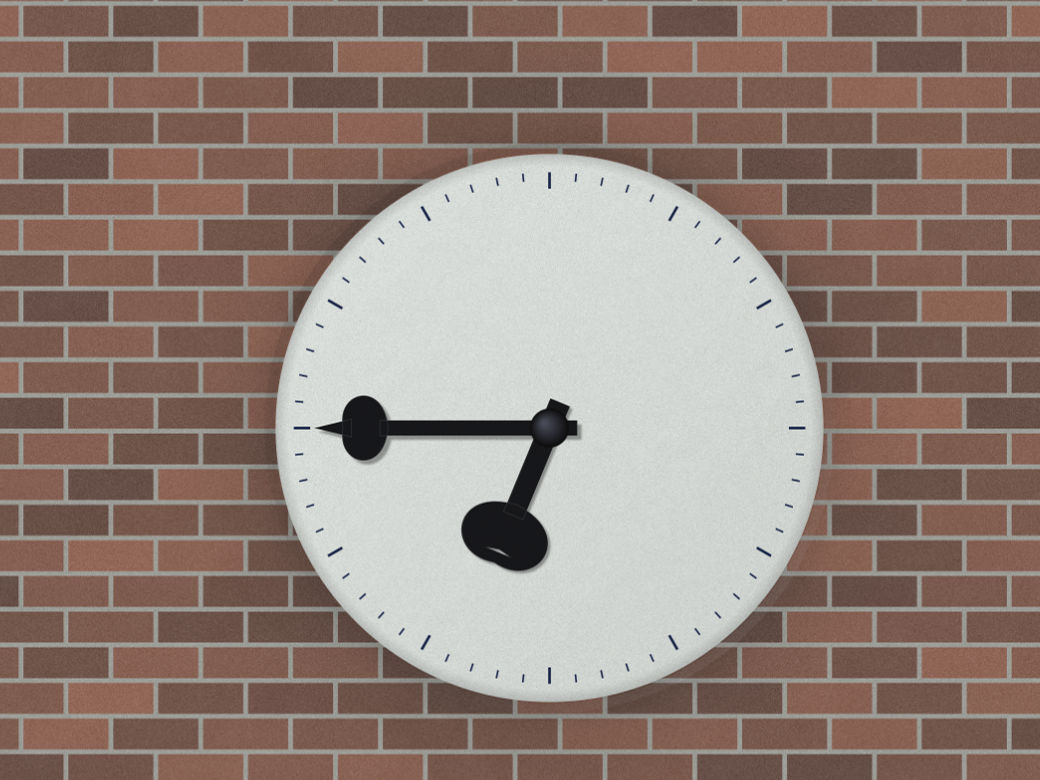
6:45
